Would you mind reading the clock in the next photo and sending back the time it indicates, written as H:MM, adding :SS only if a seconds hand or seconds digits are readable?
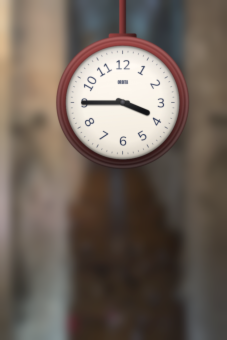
3:45
